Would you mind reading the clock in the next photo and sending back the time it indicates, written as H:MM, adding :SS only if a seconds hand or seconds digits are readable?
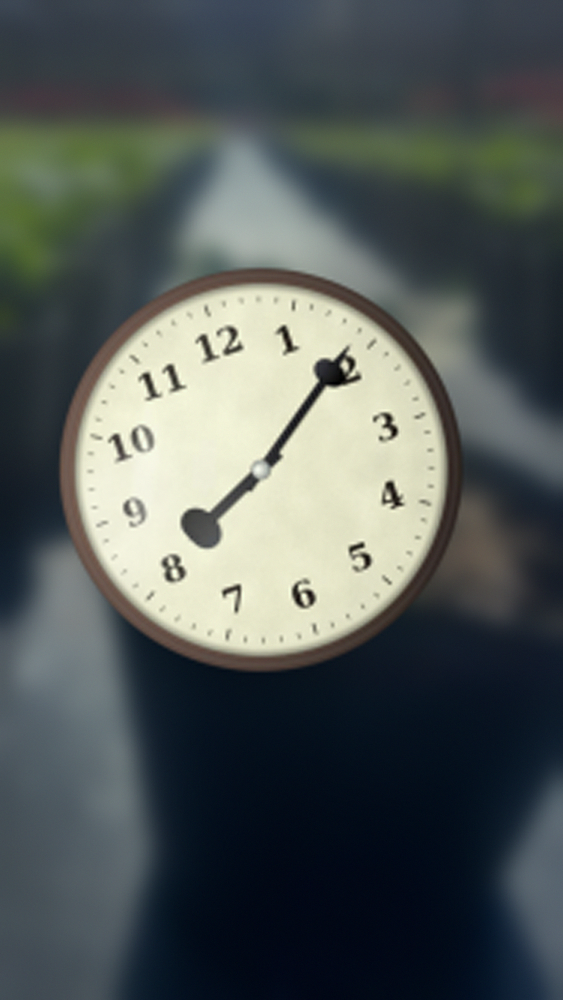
8:09
